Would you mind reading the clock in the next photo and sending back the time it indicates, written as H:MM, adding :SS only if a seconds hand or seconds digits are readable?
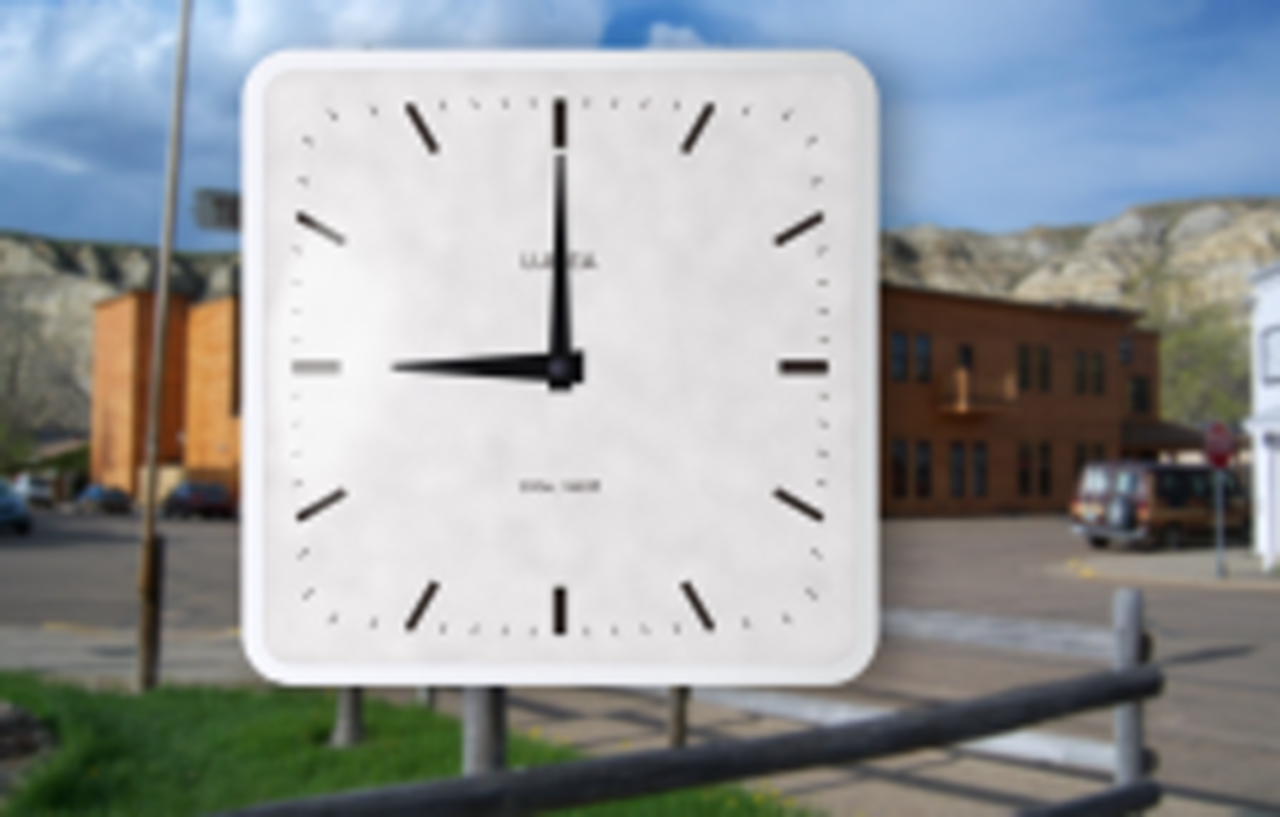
9:00
